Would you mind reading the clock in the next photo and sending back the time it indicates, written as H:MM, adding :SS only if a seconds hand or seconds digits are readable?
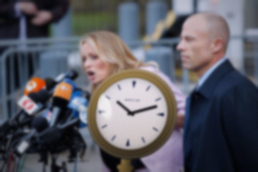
10:12
